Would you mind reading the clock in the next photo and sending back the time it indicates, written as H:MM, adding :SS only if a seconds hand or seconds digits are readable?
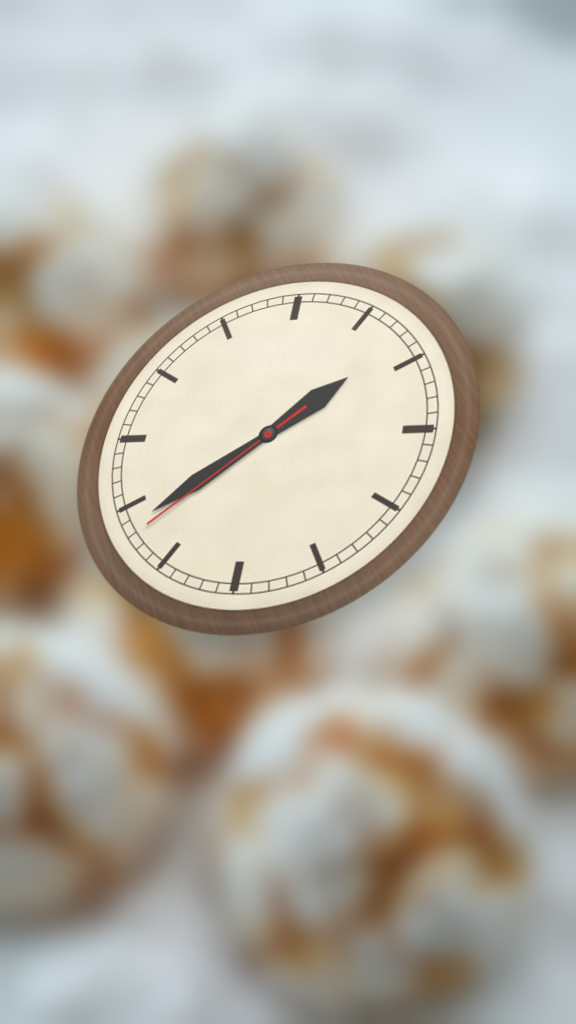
1:38:38
